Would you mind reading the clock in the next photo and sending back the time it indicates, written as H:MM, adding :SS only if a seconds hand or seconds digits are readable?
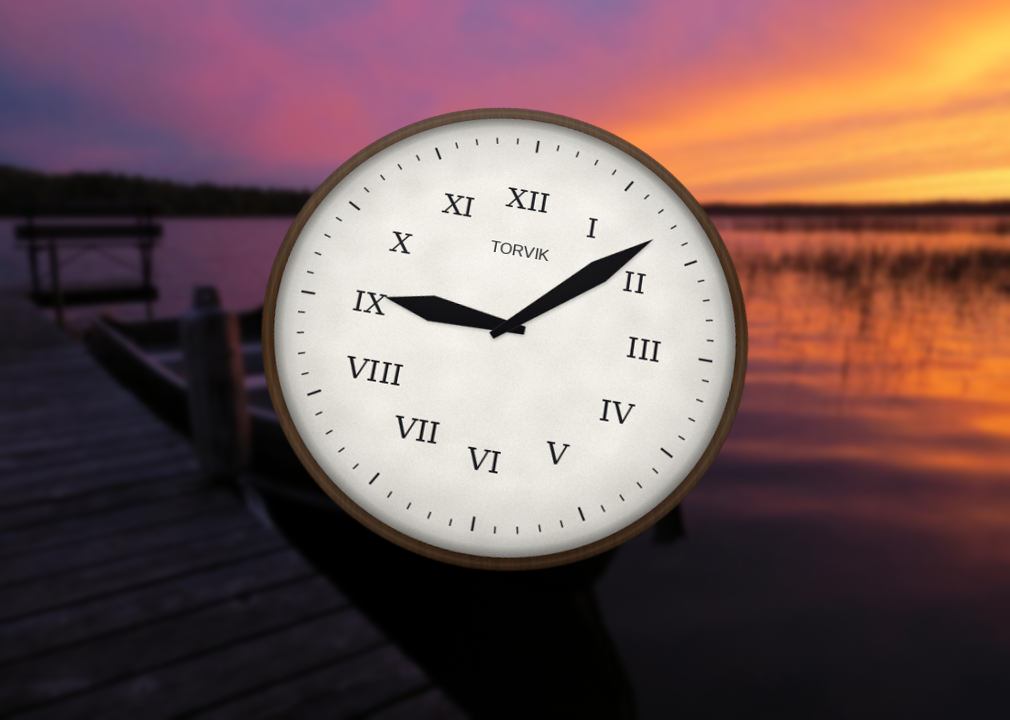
9:08
